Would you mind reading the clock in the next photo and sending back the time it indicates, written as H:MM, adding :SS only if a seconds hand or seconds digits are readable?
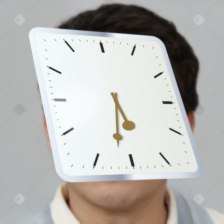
5:32
